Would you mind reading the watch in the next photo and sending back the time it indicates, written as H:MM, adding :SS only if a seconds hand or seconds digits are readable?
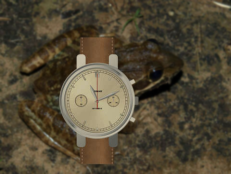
11:11
